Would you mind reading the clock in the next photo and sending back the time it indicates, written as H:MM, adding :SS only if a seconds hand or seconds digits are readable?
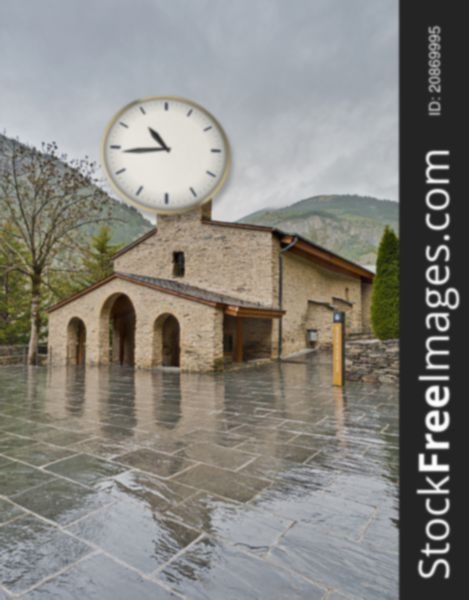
10:44
